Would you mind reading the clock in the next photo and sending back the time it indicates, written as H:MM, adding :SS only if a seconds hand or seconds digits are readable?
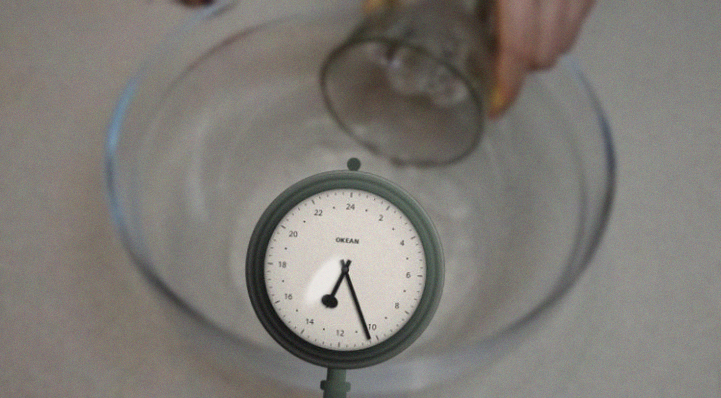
13:26
